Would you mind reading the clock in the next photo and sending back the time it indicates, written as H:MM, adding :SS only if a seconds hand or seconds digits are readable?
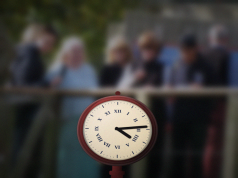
4:14
